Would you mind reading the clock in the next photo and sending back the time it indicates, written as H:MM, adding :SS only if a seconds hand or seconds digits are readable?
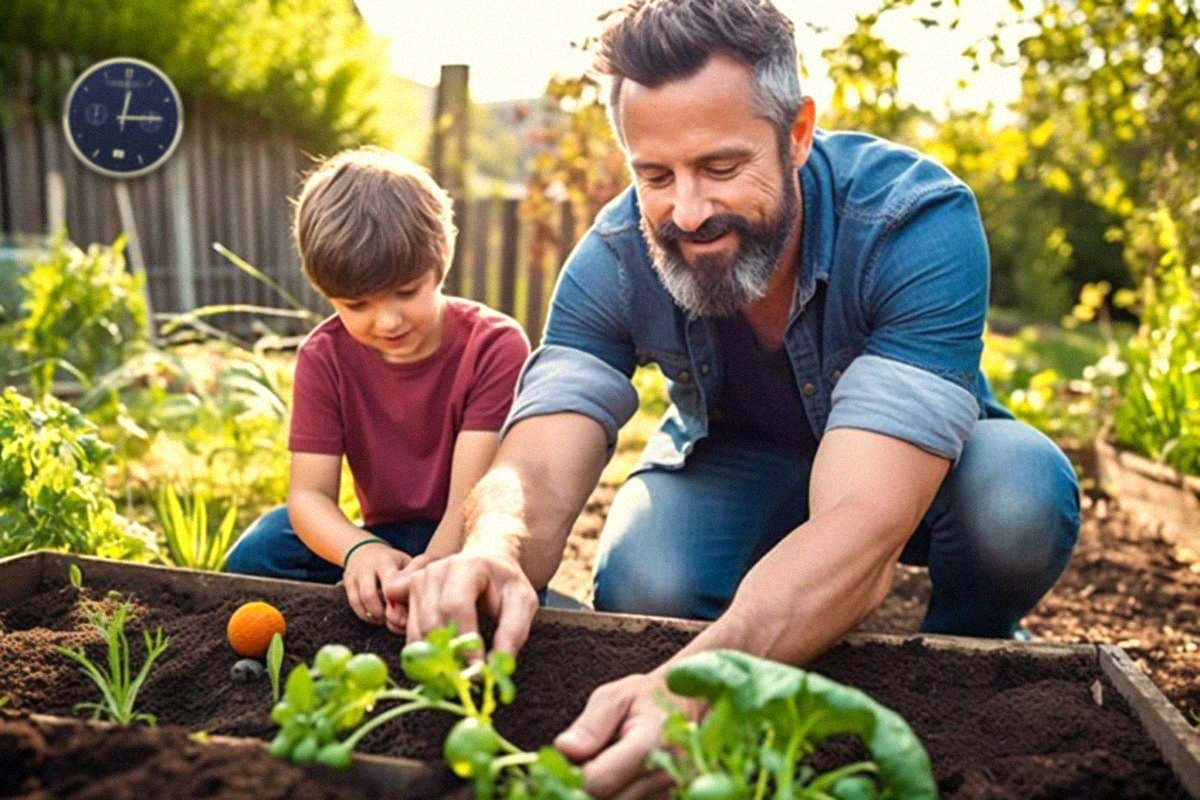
12:14
